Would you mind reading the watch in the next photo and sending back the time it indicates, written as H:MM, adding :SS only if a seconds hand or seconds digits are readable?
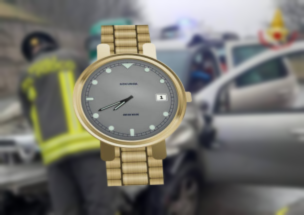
7:41
